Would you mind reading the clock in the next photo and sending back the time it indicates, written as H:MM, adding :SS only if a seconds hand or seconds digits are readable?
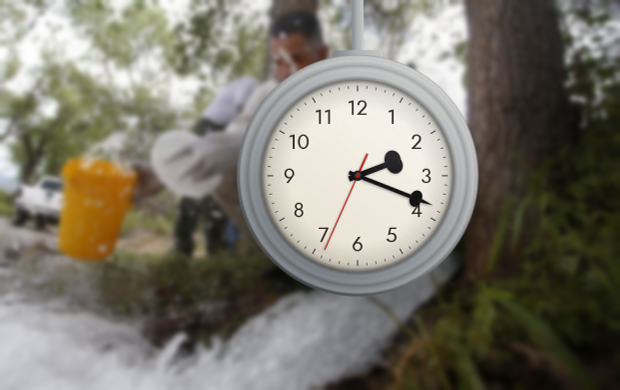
2:18:34
